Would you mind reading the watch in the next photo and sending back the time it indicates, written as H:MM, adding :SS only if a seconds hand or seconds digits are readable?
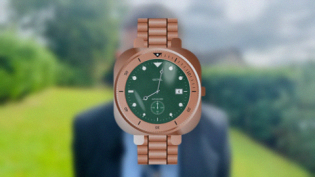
8:02
